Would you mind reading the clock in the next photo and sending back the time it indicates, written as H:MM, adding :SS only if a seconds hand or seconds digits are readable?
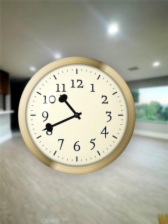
10:41
